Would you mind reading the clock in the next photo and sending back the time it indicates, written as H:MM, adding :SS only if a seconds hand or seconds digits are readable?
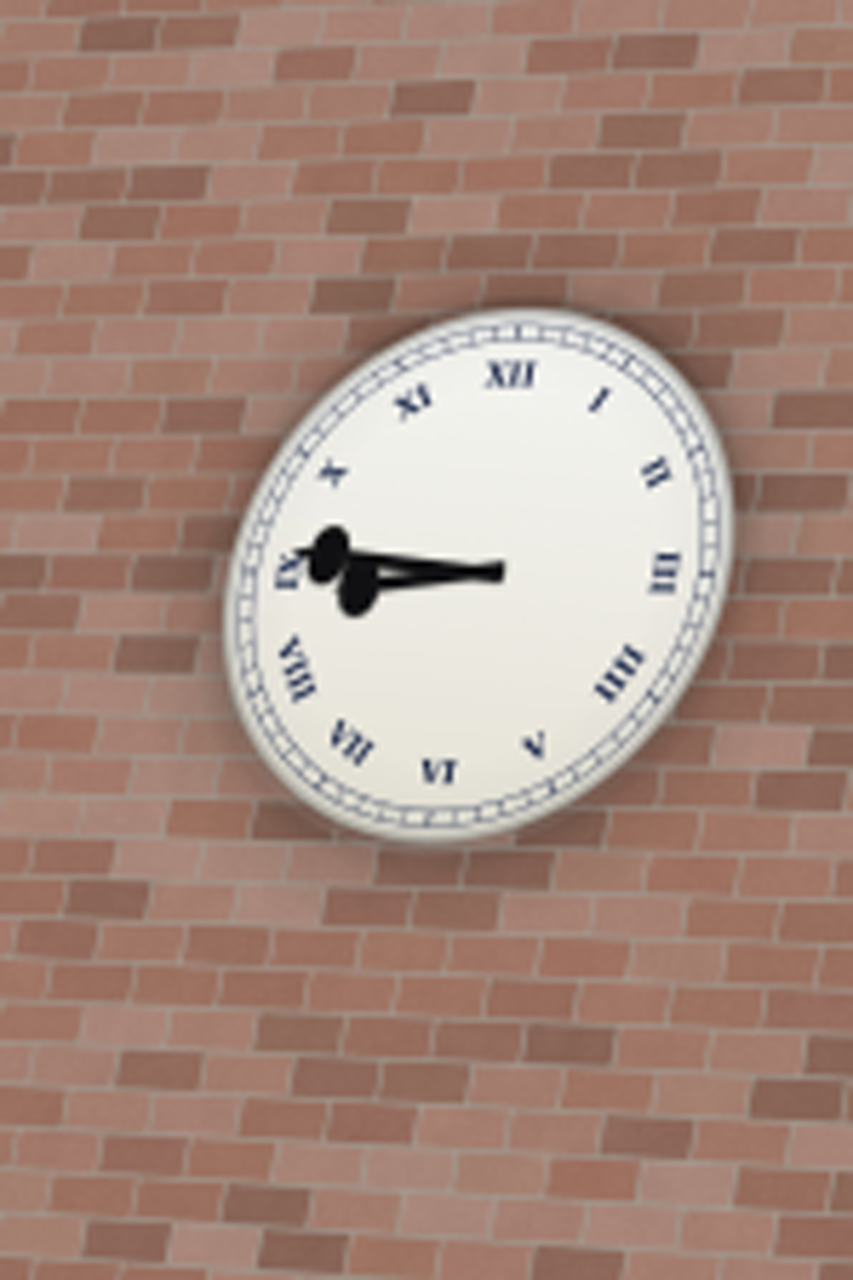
8:46
